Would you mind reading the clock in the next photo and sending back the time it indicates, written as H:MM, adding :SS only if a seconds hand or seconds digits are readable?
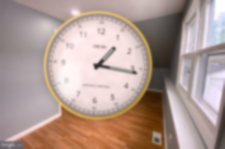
1:16
